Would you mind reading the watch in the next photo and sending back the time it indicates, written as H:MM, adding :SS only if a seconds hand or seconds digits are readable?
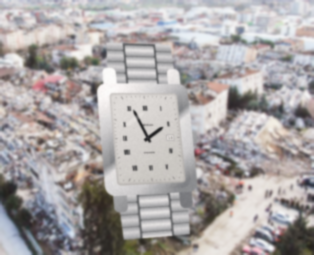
1:56
